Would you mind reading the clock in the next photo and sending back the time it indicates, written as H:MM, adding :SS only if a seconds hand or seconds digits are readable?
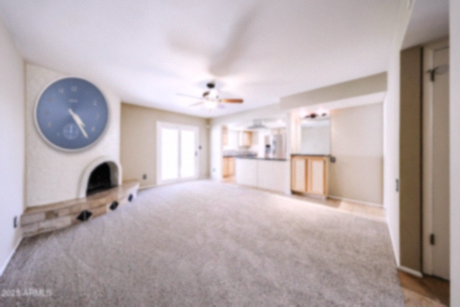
4:24
